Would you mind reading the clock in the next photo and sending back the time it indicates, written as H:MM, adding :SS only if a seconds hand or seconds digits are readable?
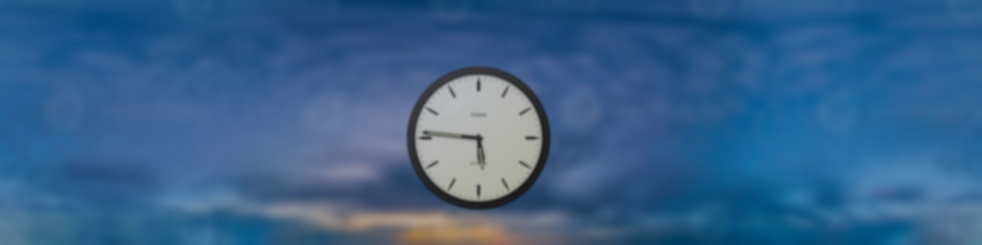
5:46
